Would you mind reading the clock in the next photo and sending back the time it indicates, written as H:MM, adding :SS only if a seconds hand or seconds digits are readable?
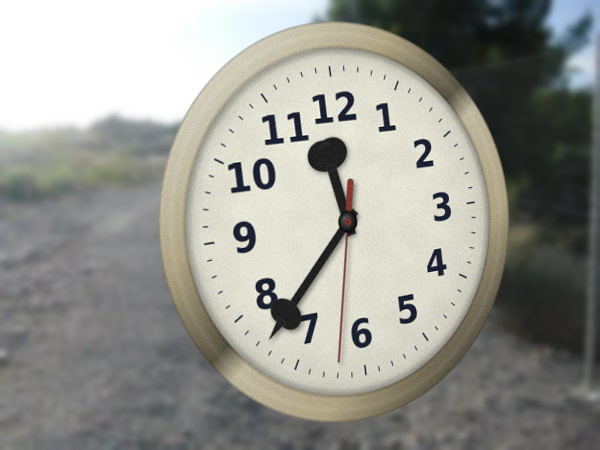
11:37:32
